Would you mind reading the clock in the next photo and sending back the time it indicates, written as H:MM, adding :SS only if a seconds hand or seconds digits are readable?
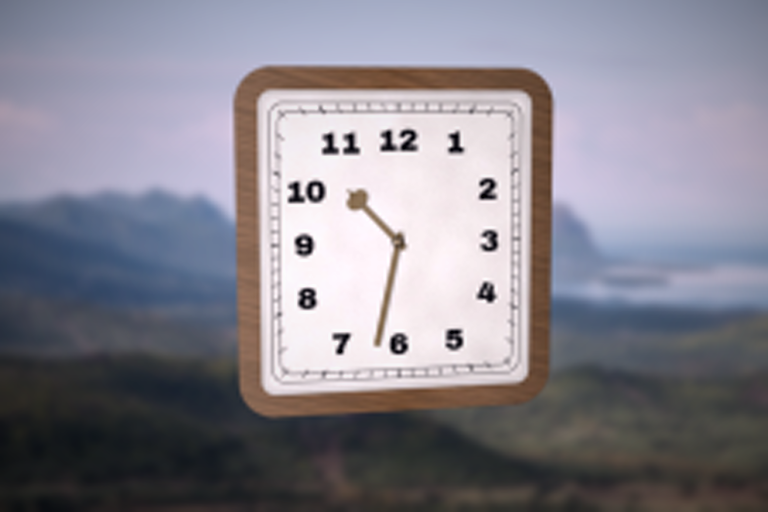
10:32
